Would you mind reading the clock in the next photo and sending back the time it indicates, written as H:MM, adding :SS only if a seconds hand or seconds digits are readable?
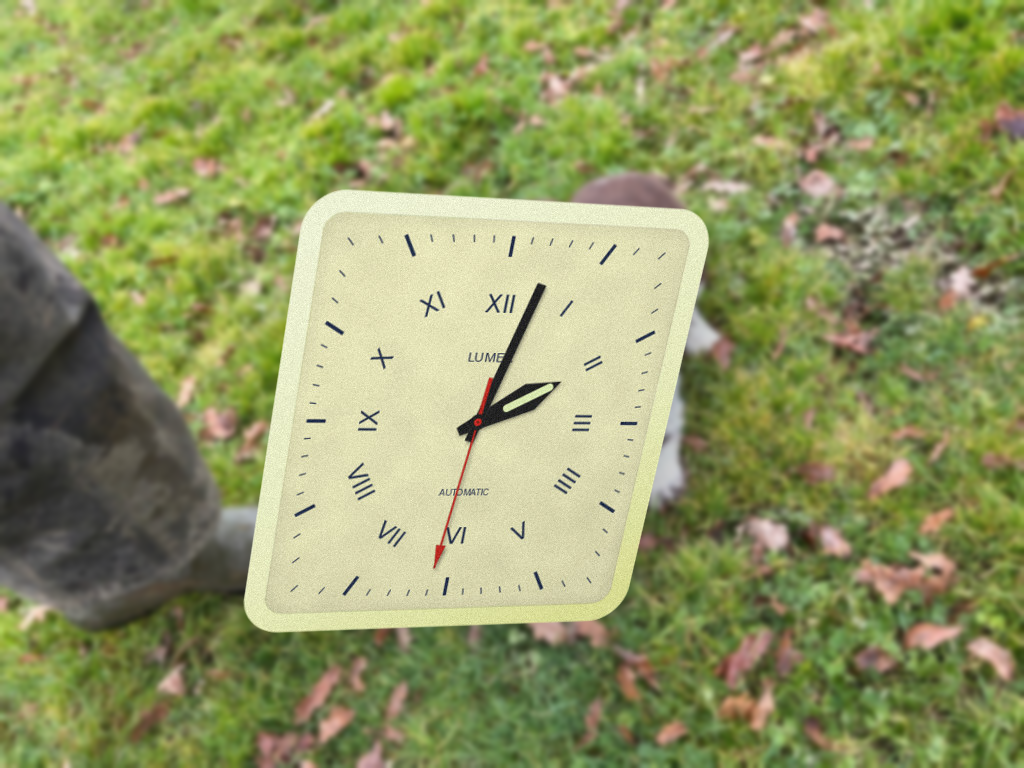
2:02:31
